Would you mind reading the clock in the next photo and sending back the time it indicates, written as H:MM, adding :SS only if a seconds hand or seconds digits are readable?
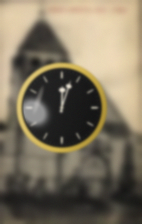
12:03
